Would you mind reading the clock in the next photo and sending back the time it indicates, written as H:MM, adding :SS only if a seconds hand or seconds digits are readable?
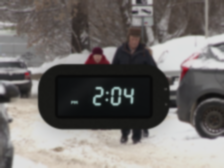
2:04
